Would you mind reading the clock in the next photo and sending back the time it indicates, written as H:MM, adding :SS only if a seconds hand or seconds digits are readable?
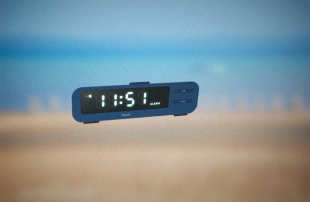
11:51
